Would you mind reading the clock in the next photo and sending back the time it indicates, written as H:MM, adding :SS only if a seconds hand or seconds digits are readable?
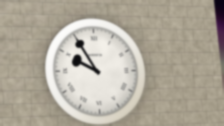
9:55
